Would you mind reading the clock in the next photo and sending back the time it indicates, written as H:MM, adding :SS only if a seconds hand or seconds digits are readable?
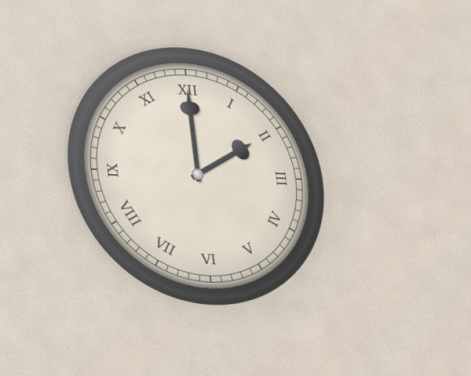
2:00
